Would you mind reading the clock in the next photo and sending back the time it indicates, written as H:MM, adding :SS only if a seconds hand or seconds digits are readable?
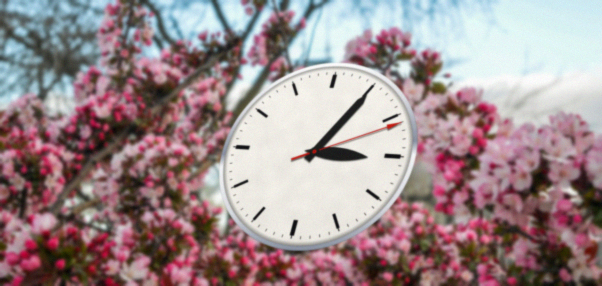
3:05:11
